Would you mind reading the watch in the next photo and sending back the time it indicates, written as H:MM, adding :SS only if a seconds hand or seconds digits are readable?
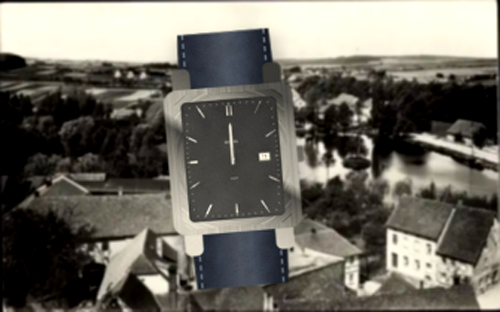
12:00
